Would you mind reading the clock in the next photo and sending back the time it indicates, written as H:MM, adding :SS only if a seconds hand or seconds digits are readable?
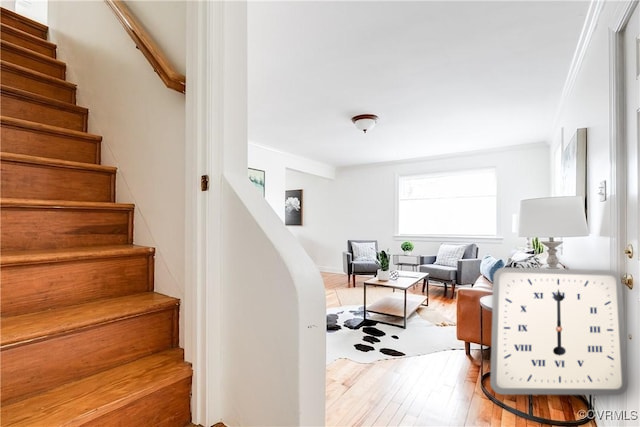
6:00
